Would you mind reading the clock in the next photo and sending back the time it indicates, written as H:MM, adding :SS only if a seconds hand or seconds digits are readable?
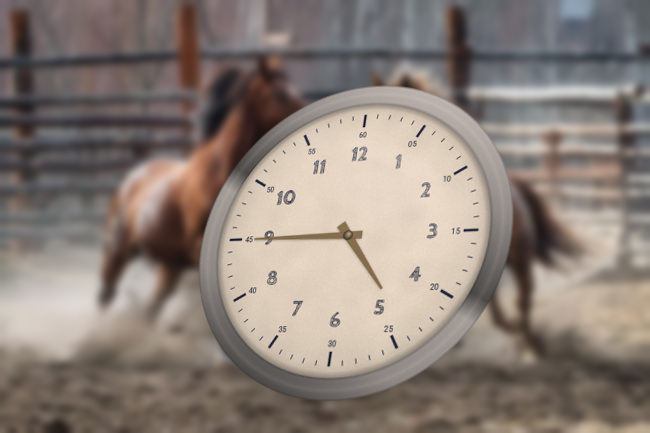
4:45
